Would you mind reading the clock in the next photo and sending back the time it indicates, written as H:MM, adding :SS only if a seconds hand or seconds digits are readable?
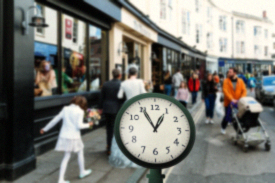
12:55
